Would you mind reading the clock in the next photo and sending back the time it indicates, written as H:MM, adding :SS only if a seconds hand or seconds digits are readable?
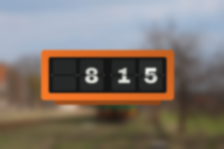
8:15
